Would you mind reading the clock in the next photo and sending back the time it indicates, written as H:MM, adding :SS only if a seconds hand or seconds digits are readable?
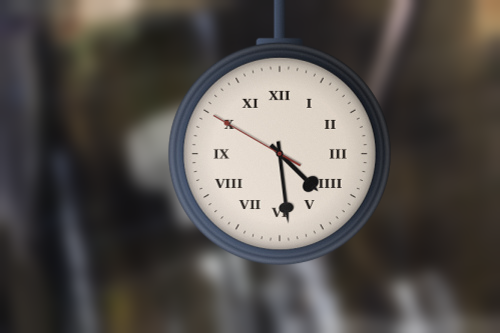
4:28:50
